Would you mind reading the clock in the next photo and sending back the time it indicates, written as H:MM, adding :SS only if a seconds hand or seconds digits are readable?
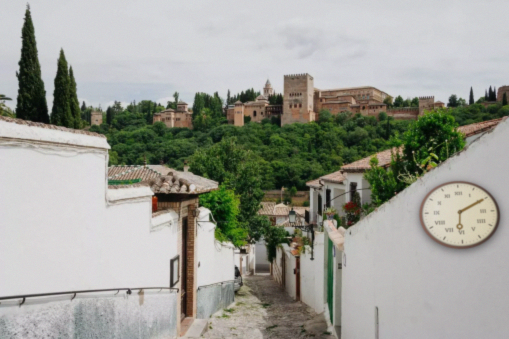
6:10
